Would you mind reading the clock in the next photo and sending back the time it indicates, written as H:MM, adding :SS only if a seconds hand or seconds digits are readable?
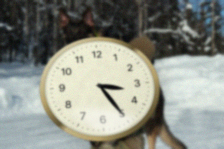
3:25
